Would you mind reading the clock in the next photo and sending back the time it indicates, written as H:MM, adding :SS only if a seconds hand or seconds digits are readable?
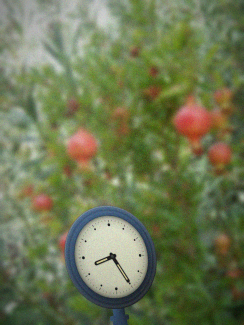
8:25
